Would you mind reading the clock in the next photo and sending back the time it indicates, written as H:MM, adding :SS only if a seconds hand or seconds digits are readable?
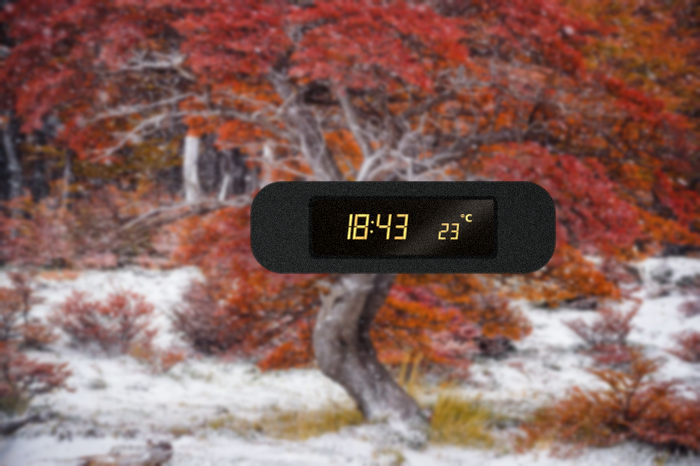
18:43
